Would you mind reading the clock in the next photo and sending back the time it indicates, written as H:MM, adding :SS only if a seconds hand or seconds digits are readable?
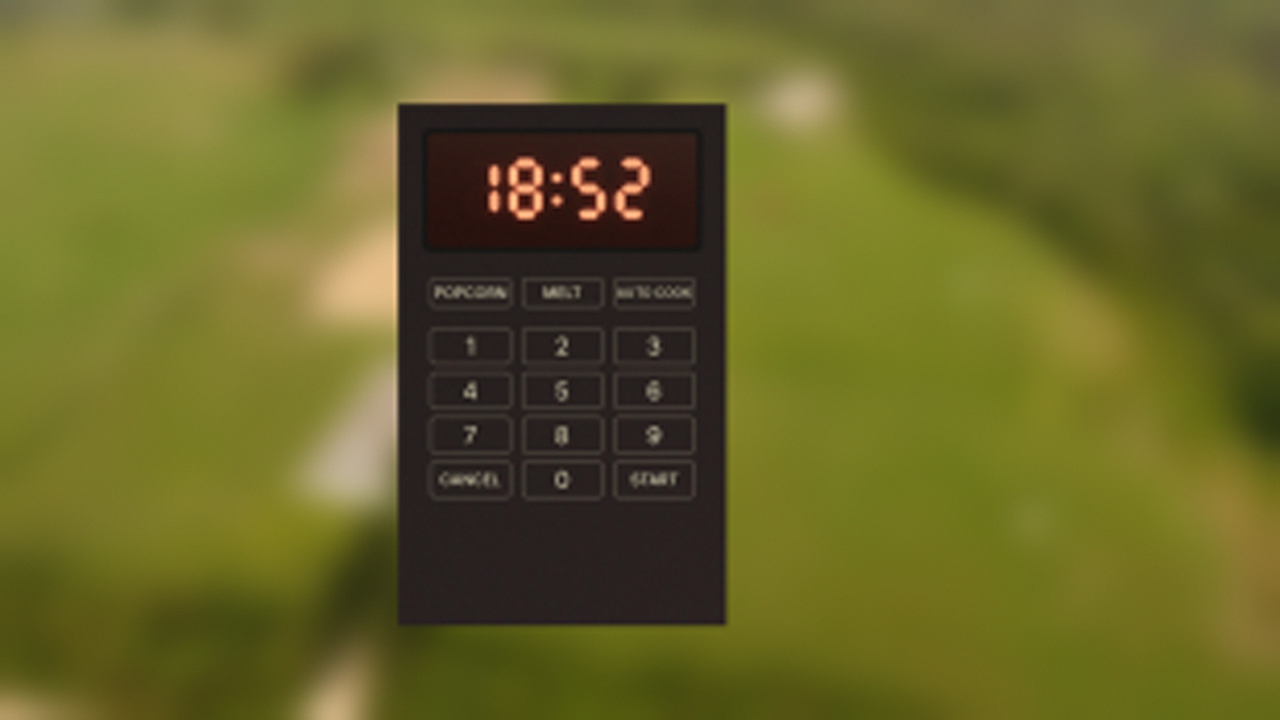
18:52
